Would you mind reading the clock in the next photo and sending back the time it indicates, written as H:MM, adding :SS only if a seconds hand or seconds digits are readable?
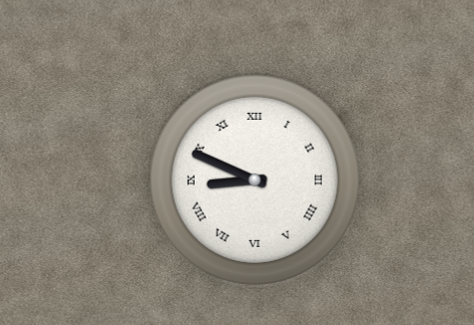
8:49
